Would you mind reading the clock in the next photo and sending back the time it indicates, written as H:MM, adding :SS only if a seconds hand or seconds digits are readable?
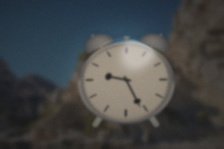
9:26
